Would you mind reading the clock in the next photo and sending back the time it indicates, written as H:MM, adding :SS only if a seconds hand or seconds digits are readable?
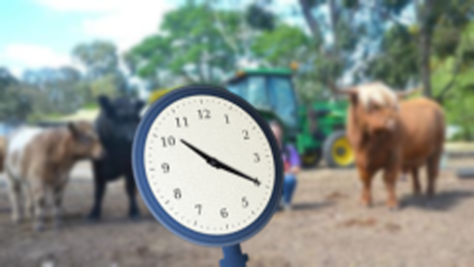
10:20
